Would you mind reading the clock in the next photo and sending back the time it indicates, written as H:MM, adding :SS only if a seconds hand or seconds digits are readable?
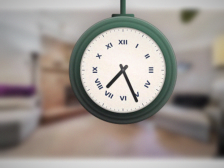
7:26
